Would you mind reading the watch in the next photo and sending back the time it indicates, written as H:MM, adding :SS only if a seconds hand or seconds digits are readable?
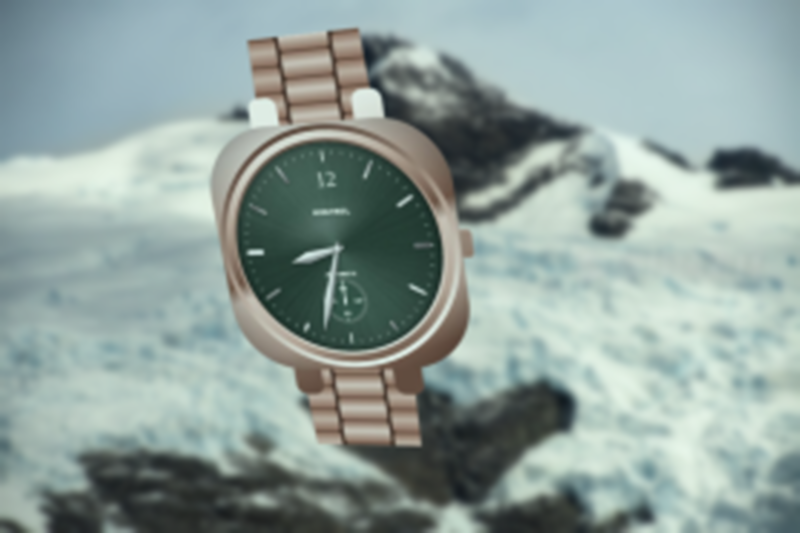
8:33
